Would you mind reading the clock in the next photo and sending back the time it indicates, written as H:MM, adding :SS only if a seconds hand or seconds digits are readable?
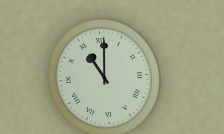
11:01
